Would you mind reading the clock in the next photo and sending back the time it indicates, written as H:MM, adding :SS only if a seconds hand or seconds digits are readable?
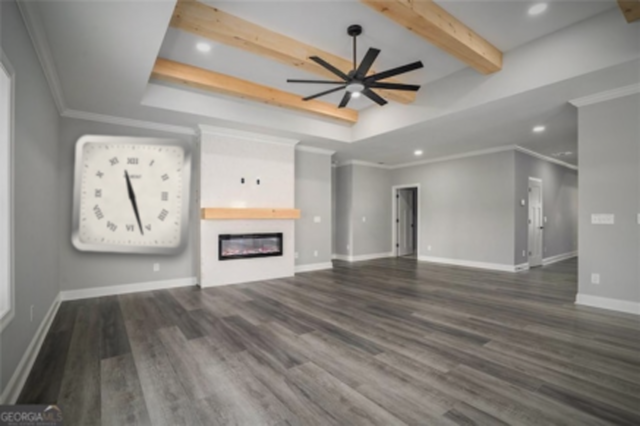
11:27
